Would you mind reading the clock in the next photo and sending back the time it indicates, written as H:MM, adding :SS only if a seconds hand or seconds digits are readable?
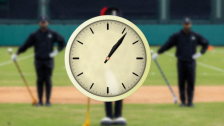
1:06
